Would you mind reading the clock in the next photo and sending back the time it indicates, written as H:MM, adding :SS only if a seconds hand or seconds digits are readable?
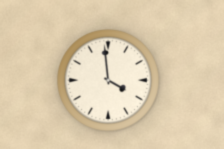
3:59
